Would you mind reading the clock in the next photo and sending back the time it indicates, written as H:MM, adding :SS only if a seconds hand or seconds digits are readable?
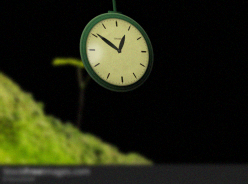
12:51
